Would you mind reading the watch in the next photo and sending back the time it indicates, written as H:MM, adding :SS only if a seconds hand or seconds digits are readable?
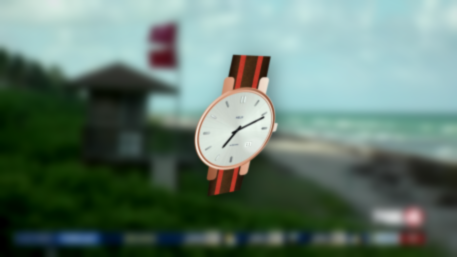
7:11
